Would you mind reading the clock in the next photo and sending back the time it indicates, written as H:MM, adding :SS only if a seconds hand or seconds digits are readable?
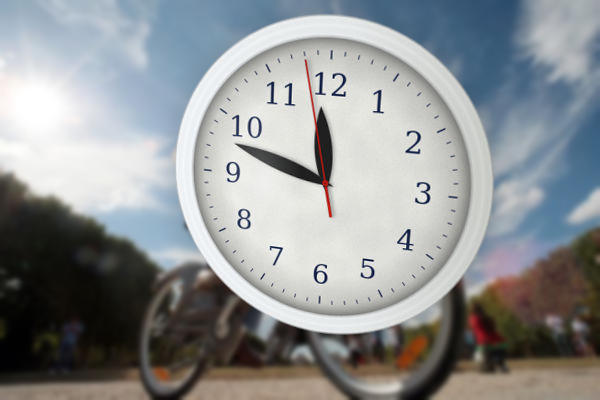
11:47:58
